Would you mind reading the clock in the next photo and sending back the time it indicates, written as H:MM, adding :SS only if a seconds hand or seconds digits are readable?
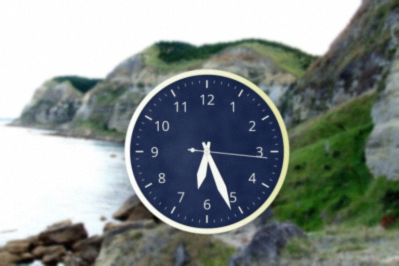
6:26:16
